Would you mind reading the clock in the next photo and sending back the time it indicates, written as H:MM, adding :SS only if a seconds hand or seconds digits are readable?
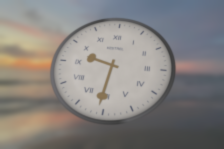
9:31
